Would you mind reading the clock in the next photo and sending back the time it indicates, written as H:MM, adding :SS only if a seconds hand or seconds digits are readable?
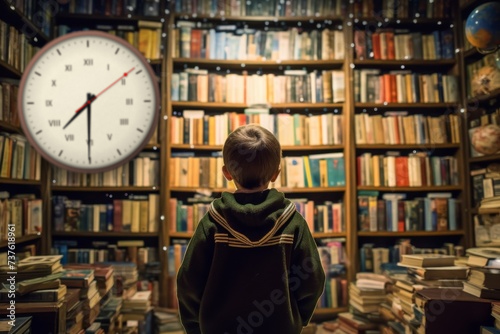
7:30:09
